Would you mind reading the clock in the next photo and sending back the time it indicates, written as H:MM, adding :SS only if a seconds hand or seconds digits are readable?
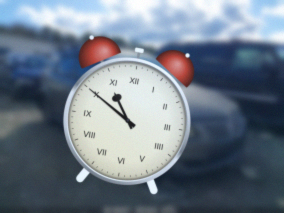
10:50
